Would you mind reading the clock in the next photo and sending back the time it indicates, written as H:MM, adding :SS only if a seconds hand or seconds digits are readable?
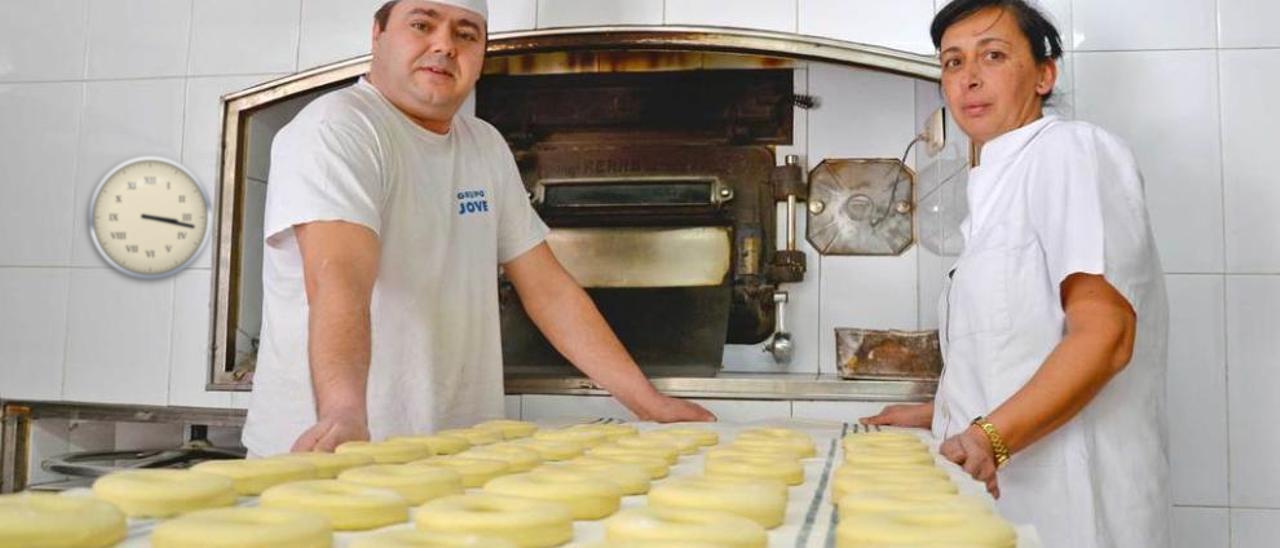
3:17
